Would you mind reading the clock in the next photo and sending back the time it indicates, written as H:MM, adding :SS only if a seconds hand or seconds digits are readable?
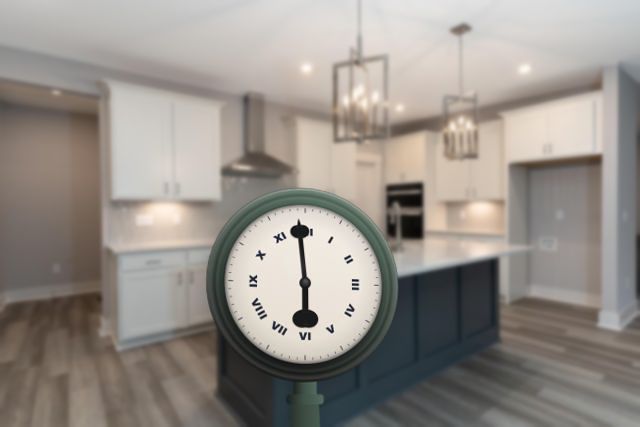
5:59
